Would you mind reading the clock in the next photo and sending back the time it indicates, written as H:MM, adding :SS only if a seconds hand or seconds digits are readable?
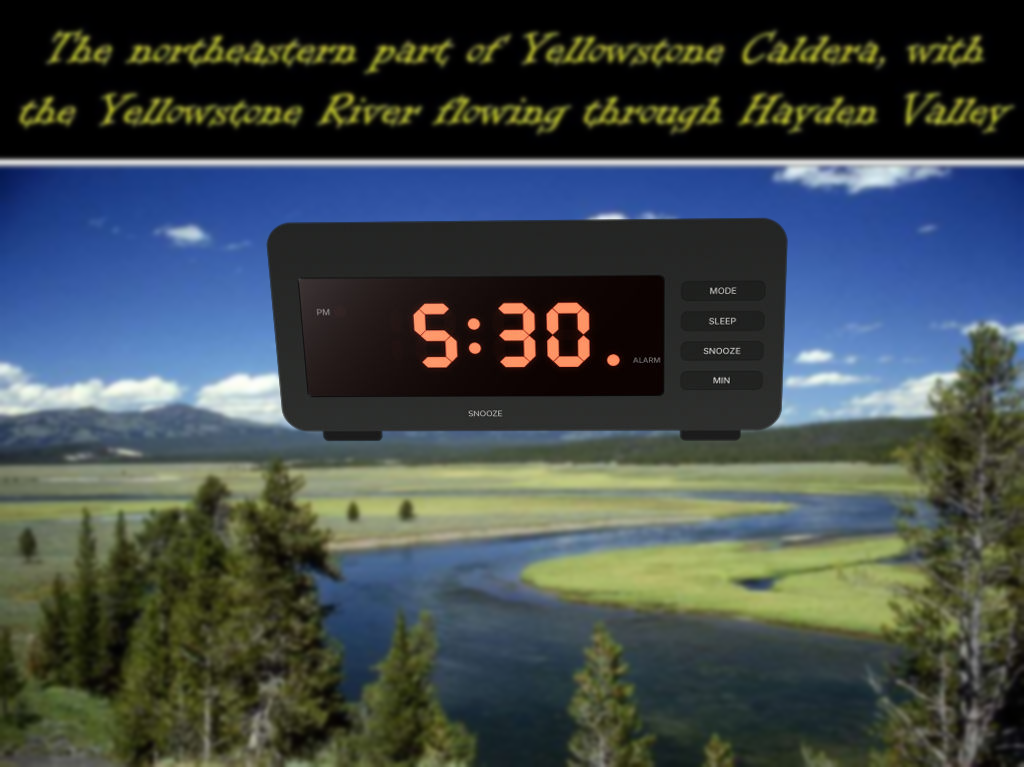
5:30
